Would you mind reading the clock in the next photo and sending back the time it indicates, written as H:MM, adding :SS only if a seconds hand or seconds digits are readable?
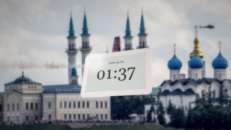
1:37
